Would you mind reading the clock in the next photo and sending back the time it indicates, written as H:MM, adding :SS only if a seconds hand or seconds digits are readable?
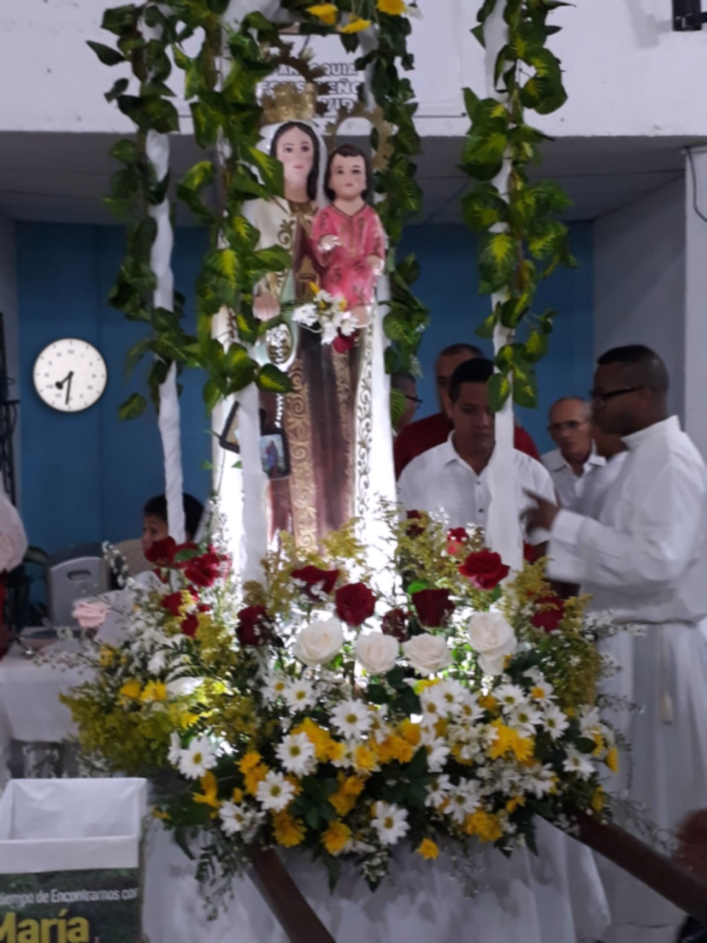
7:31
